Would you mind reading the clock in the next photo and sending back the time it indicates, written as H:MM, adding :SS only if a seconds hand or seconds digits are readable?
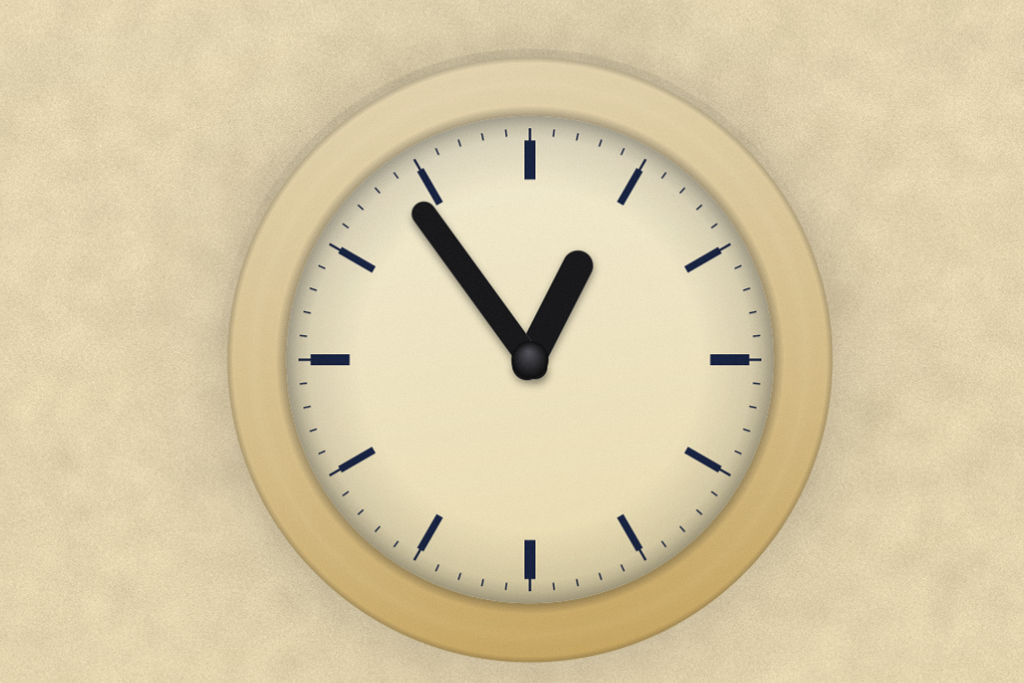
12:54
